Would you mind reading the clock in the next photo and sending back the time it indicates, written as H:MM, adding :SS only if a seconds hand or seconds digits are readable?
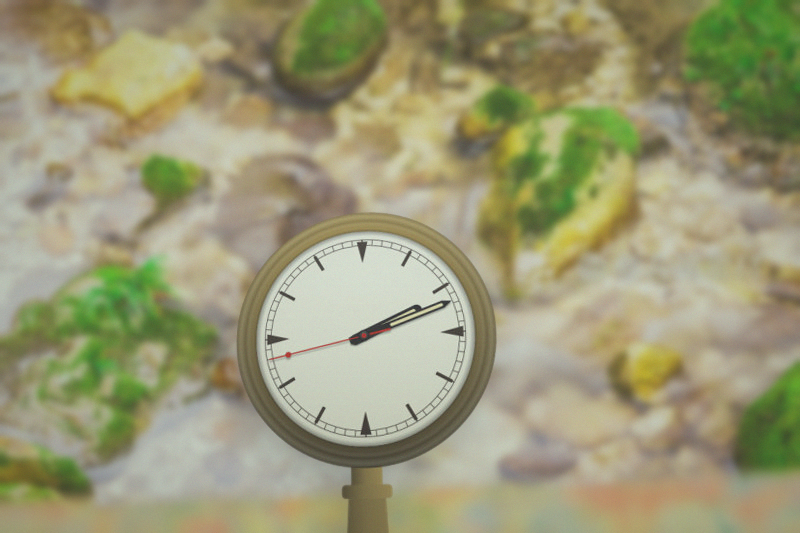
2:11:43
